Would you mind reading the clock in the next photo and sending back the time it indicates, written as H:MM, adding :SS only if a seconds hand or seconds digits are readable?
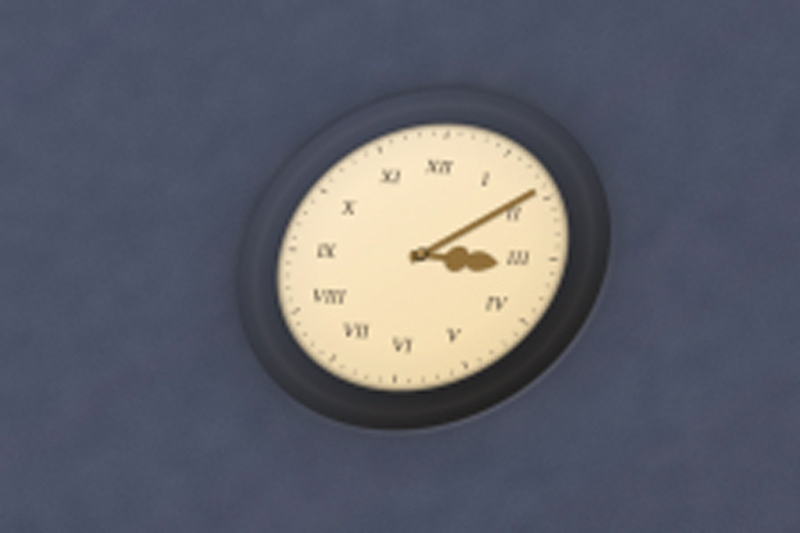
3:09
